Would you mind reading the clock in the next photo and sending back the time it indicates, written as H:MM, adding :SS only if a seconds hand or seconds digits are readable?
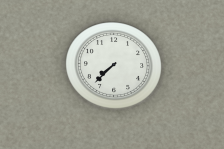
7:37
